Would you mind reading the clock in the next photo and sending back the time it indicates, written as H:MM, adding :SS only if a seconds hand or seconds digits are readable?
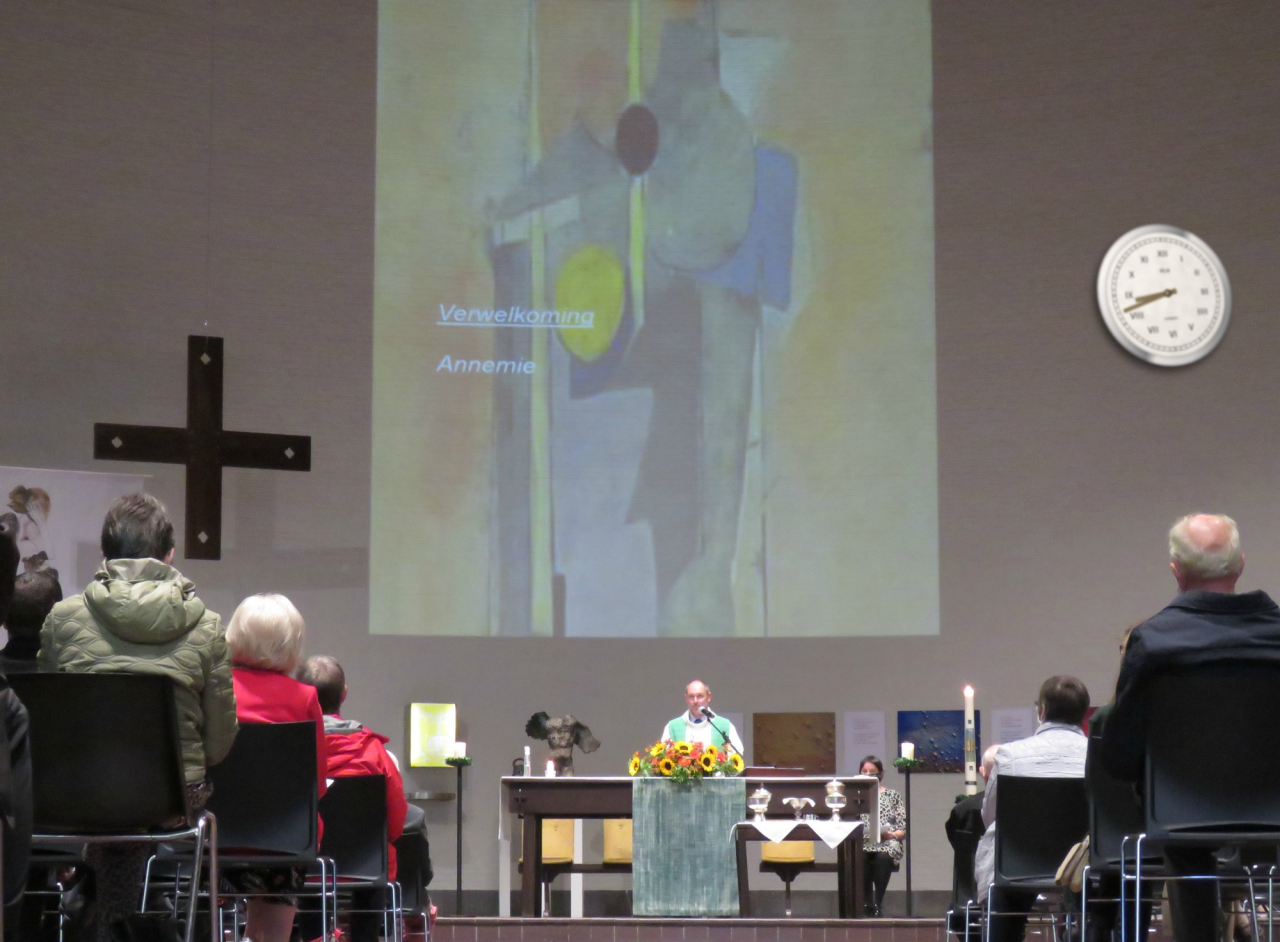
8:42
